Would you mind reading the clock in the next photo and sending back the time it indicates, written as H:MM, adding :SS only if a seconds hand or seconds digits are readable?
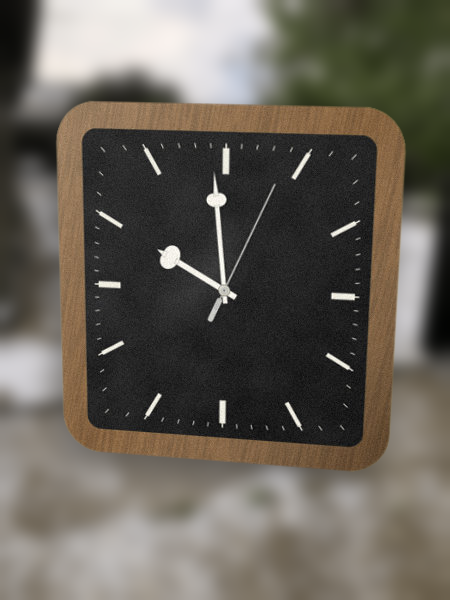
9:59:04
